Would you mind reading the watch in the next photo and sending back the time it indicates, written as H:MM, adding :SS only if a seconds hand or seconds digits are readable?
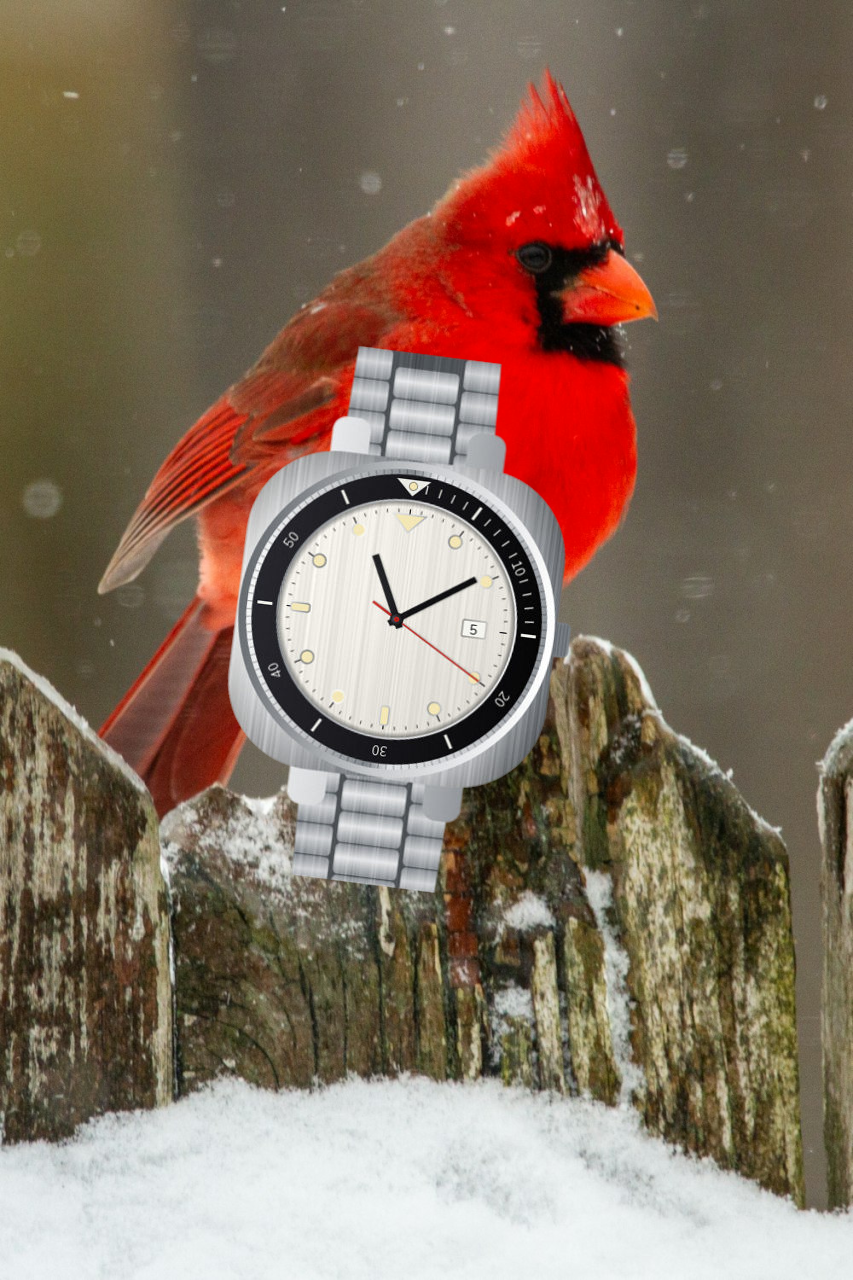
11:09:20
